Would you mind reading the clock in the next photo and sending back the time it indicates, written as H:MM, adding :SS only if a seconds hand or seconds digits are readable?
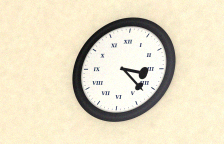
3:22
